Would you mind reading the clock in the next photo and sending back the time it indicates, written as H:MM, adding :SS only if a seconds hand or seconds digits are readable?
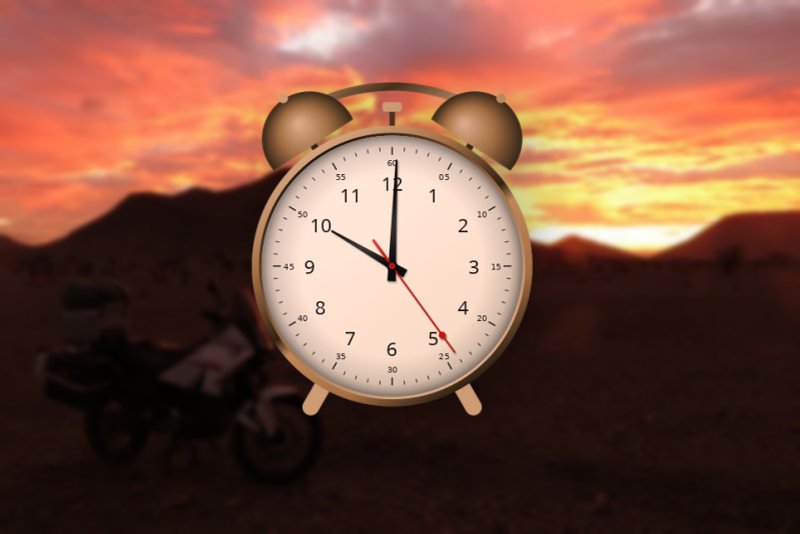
10:00:24
